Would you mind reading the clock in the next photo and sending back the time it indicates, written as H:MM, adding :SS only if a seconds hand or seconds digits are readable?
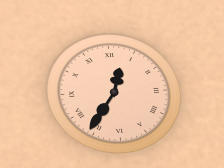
12:36
